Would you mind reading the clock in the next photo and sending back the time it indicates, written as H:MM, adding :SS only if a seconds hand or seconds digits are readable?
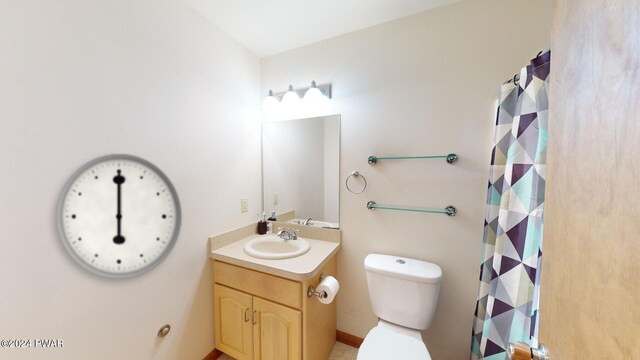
6:00
